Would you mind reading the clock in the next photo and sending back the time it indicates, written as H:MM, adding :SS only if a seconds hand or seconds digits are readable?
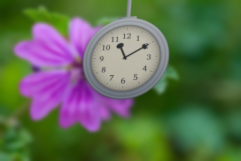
11:10
